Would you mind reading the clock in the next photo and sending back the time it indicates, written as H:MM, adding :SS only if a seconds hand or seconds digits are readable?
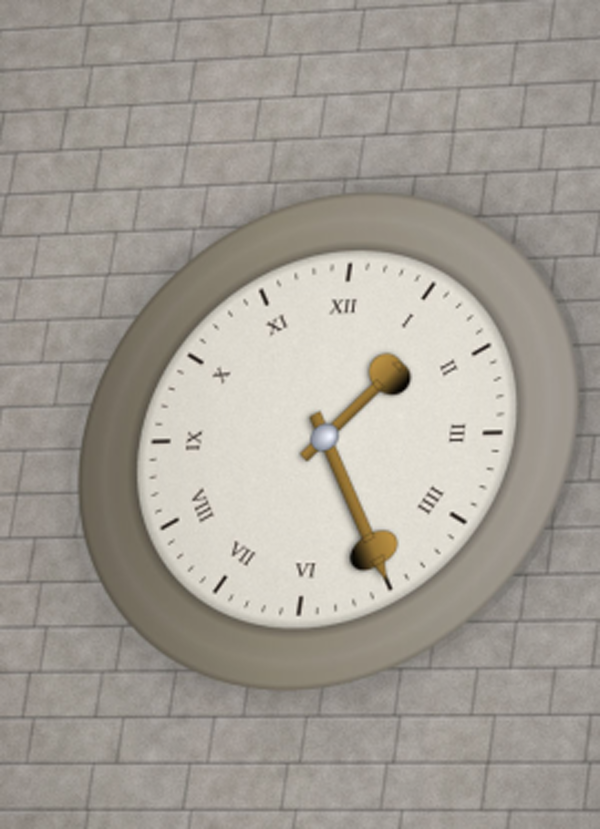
1:25
